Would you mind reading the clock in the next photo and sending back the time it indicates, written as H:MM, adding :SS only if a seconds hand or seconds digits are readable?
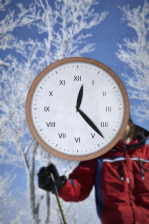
12:23
